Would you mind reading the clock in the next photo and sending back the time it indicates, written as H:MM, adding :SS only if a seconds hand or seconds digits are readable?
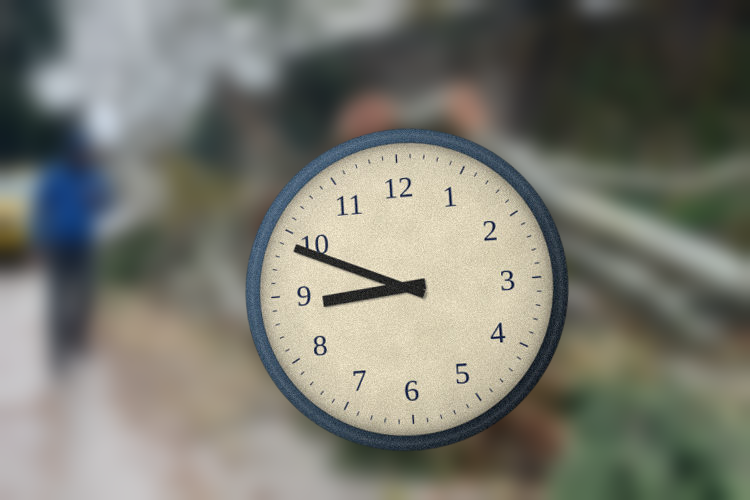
8:49
